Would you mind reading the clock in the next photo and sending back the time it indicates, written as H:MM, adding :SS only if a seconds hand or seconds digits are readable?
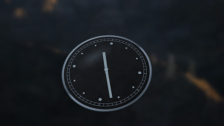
11:27
